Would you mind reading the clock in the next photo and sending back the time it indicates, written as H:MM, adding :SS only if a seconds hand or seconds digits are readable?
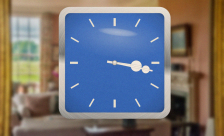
3:17
